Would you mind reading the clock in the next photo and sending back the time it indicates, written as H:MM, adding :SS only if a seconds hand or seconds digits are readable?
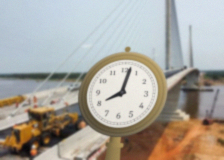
8:02
